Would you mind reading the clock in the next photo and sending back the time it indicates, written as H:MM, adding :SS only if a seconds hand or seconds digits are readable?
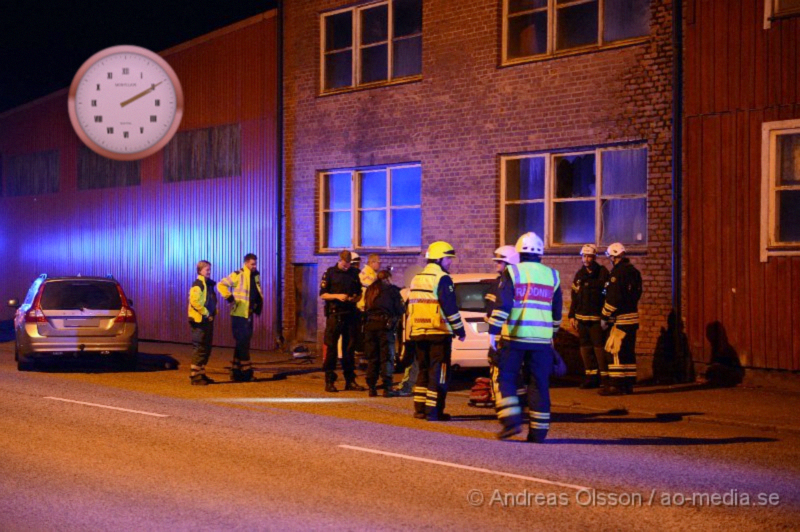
2:10
